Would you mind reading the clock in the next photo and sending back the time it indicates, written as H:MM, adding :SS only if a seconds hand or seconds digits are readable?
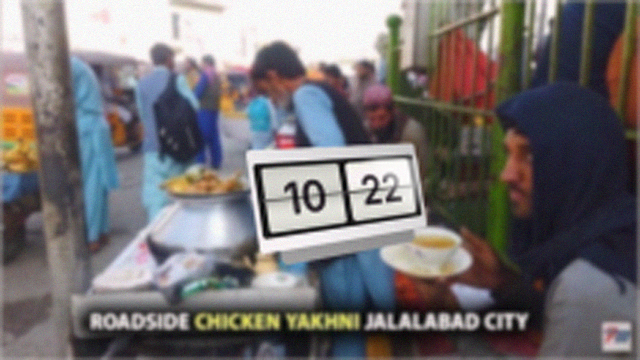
10:22
